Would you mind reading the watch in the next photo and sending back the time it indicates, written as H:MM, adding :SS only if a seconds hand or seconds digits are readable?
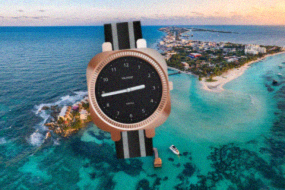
2:44
